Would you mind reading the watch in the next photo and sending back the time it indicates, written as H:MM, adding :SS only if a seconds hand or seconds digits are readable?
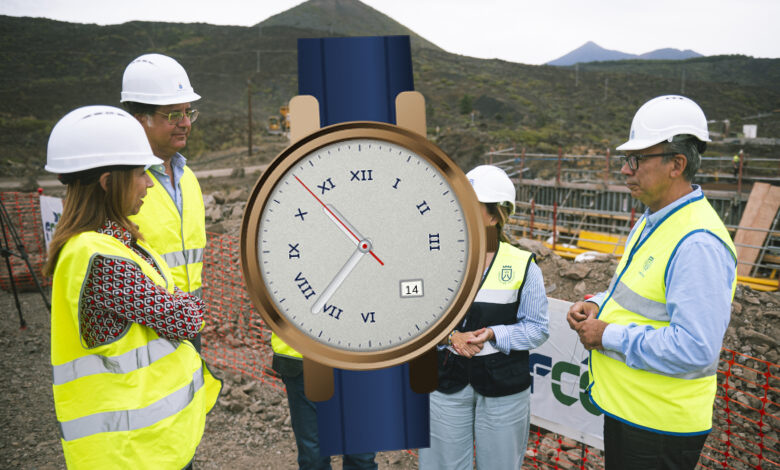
10:36:53
